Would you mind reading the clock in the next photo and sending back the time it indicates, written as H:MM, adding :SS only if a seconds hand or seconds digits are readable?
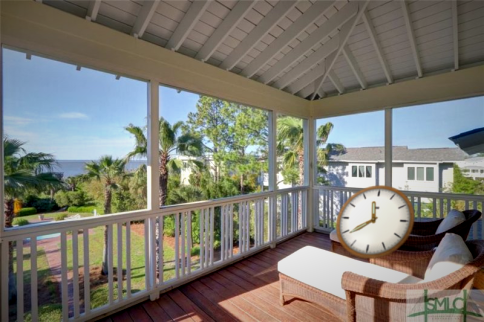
11:39
